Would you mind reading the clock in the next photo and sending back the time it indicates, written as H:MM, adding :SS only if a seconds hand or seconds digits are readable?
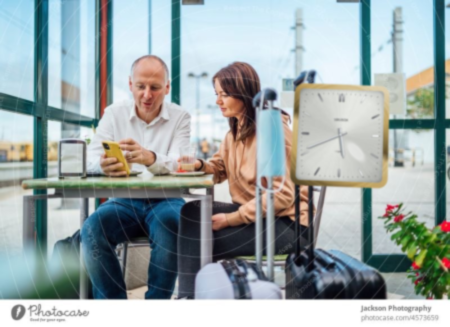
5:41
